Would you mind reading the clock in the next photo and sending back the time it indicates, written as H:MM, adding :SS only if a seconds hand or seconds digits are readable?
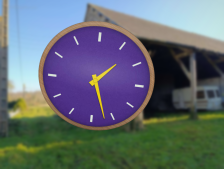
1:27
